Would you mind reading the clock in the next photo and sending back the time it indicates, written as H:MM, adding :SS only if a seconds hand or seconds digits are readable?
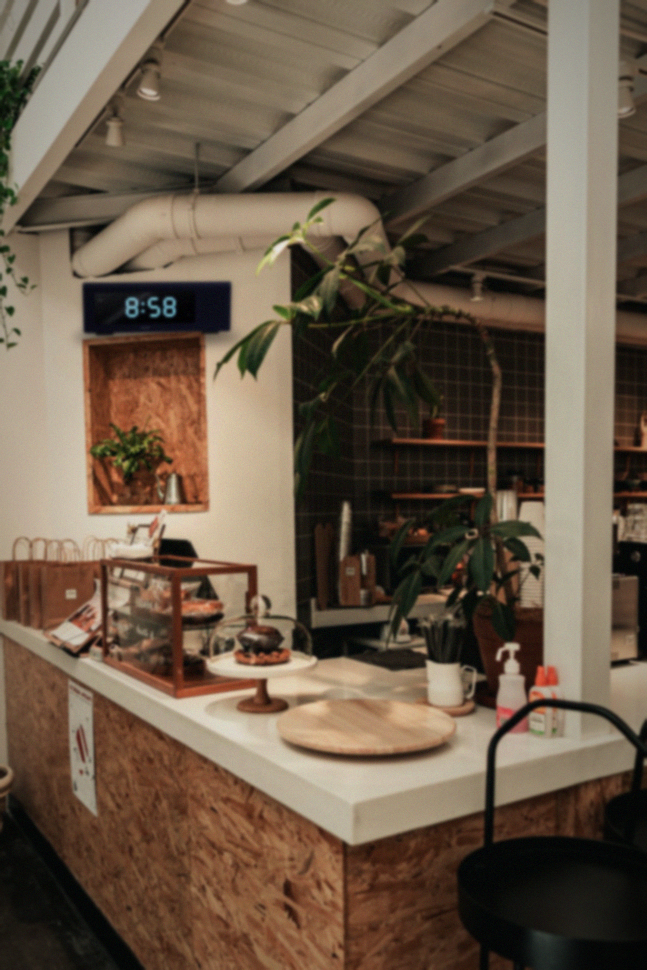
8:58
